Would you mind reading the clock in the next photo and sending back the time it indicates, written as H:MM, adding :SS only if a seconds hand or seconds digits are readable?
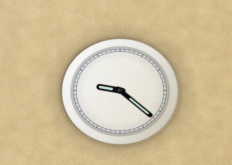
9:22
